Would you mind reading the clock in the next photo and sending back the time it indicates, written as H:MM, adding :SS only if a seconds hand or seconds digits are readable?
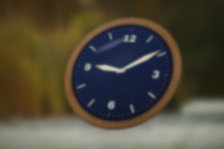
9:09
